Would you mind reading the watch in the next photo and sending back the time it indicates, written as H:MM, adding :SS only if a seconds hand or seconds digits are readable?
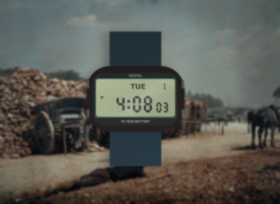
4:08:03
